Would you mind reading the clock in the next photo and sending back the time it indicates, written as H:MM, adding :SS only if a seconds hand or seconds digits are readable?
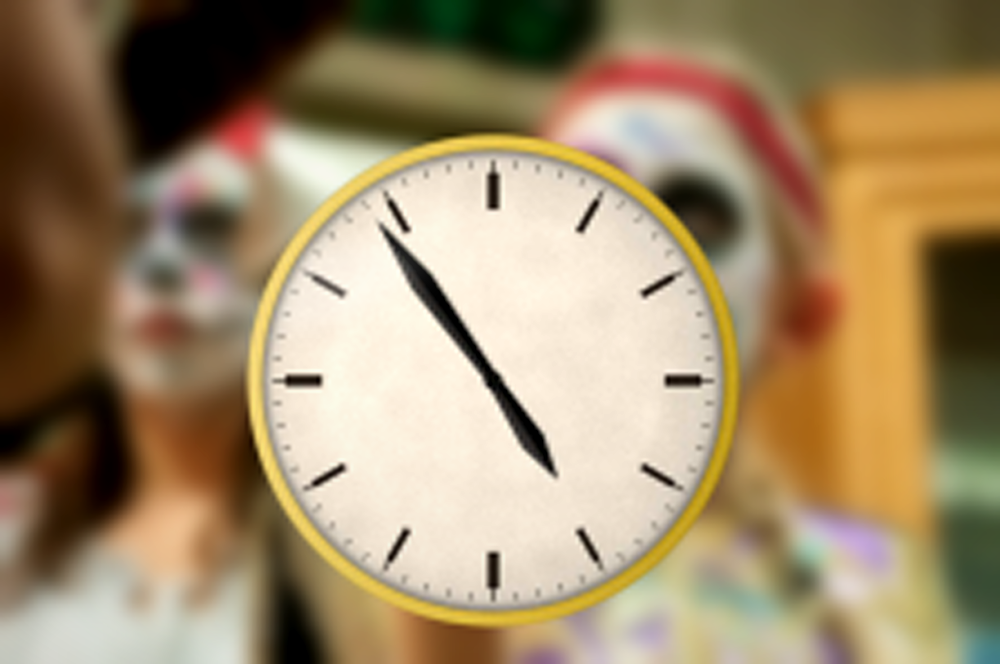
4:54
